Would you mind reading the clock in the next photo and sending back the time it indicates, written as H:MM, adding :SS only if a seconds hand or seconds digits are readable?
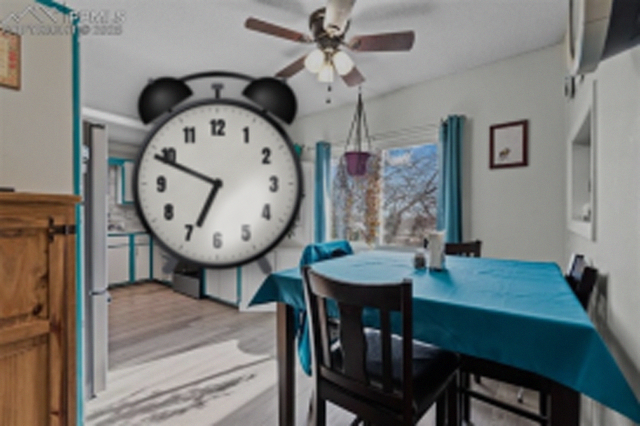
6:49
